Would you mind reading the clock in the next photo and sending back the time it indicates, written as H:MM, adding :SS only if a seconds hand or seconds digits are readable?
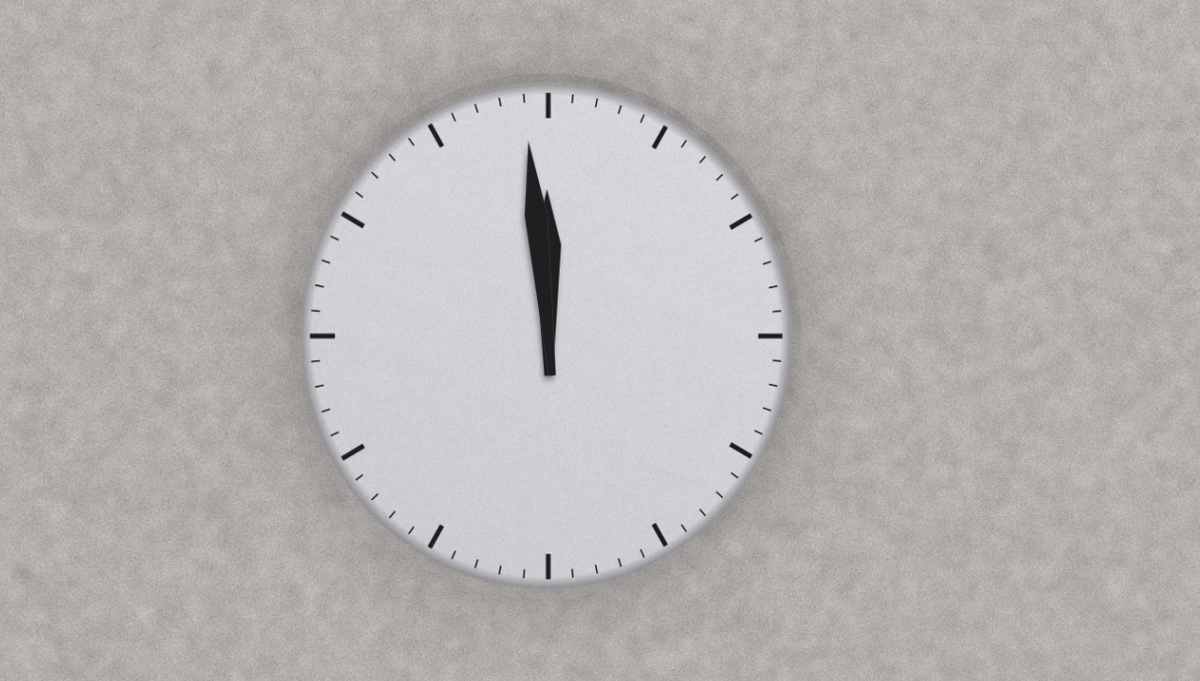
11:59
